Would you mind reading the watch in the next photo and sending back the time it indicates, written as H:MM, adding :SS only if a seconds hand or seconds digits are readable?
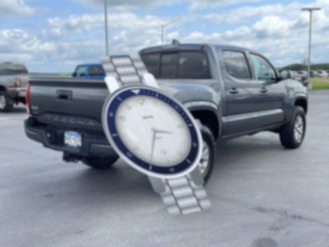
3:35
